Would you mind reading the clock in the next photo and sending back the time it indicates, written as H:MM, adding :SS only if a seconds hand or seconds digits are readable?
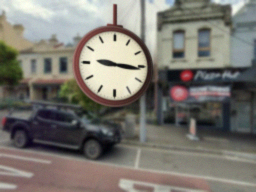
9:16
